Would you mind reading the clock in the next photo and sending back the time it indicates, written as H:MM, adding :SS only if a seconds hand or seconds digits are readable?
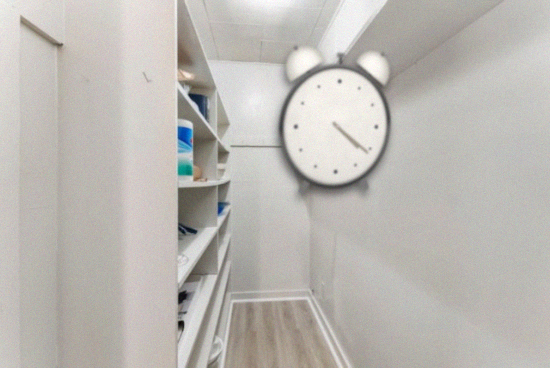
4:21
